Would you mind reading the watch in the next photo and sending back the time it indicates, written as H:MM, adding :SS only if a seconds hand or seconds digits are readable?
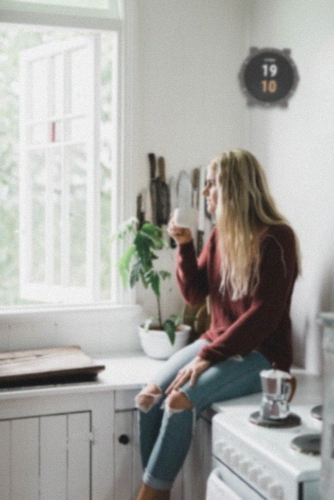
19:10
